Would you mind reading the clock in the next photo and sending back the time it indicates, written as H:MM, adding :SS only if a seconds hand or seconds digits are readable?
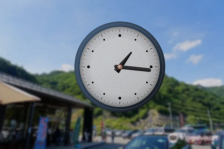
1:16
